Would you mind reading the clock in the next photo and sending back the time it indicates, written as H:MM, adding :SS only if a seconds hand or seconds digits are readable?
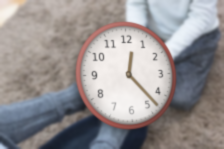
12:23
